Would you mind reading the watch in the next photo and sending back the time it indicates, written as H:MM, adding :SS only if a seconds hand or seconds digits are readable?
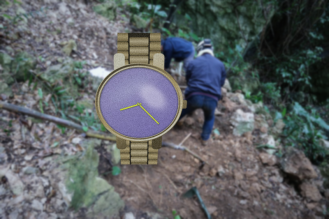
8:23
